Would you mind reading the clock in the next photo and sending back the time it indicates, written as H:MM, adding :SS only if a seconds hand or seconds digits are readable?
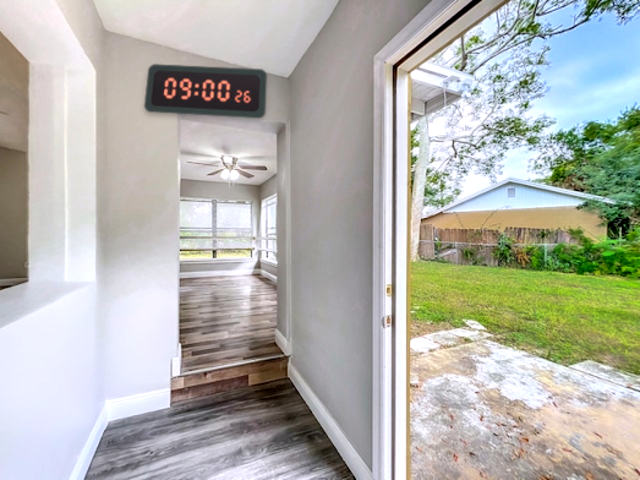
9:00:26
